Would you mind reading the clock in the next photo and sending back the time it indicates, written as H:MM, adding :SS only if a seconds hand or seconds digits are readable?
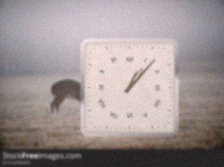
1:07
